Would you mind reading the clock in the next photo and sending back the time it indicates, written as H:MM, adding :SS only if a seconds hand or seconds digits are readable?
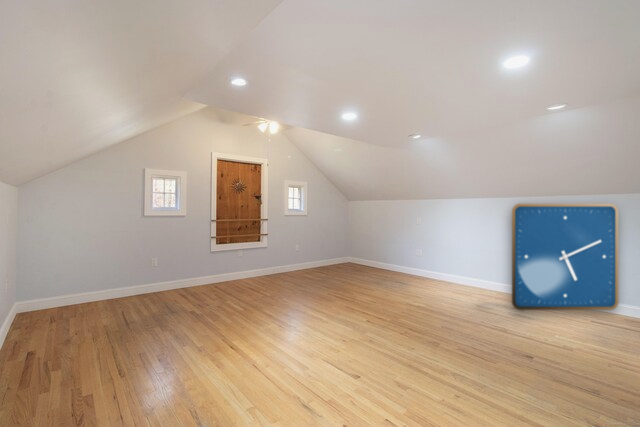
5:11
